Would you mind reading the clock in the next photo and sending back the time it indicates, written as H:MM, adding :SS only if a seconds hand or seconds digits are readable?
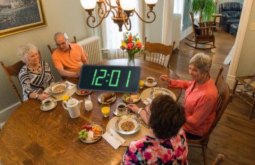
12:01
